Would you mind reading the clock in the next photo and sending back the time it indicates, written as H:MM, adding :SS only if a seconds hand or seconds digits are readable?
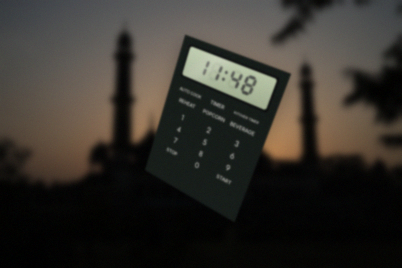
11:48
